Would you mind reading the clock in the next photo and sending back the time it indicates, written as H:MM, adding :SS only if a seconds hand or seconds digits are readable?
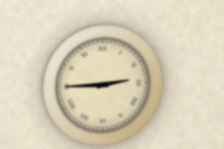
2:45
